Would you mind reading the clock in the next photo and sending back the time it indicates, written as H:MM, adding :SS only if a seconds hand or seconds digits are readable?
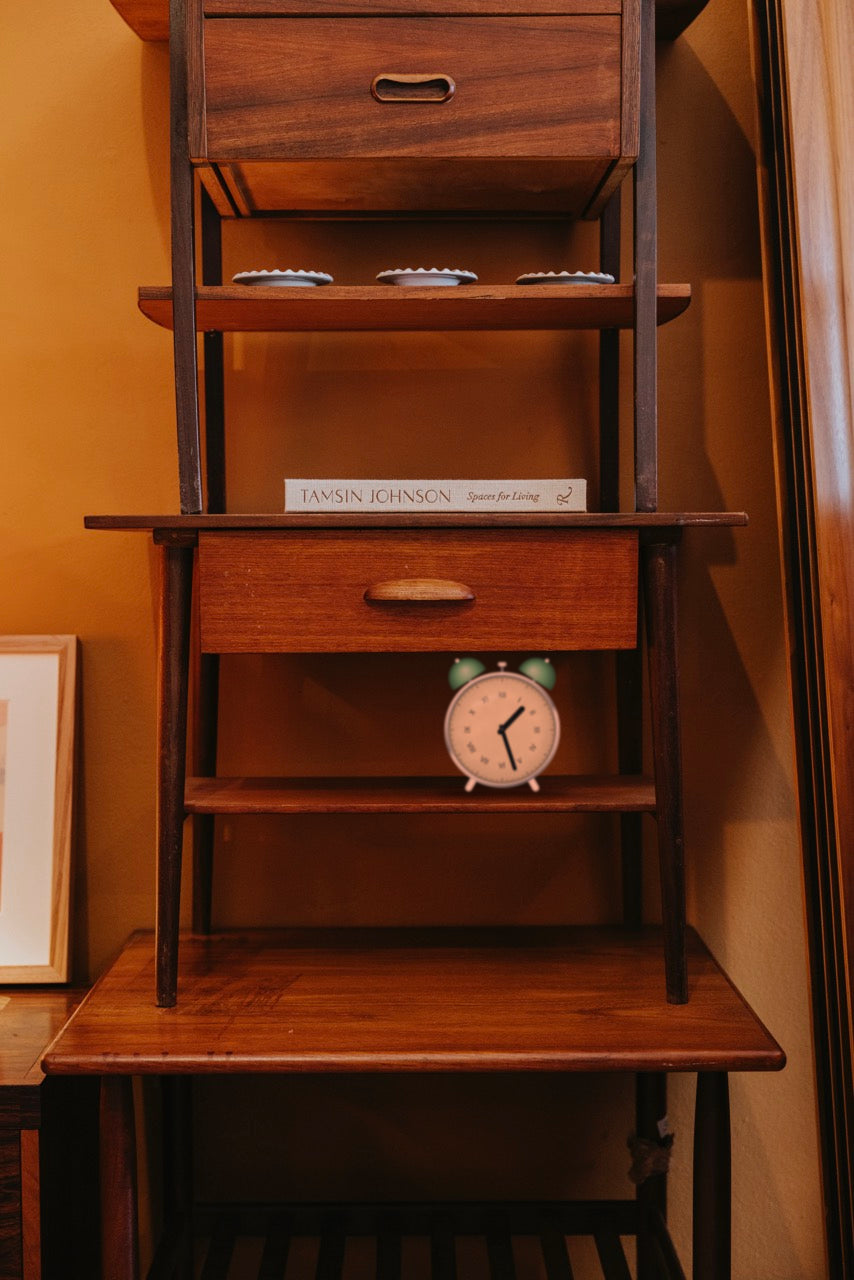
1:27
